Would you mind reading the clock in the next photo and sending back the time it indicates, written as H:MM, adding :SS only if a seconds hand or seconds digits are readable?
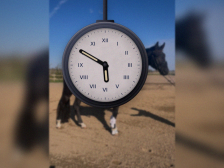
5:50
